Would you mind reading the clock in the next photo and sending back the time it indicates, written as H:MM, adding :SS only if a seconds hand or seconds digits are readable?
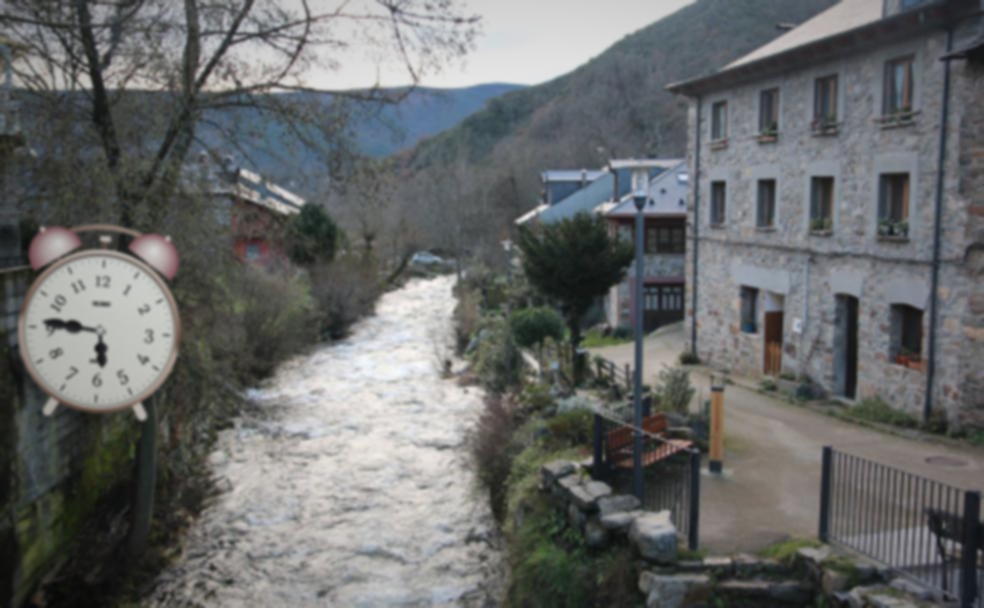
5:46
